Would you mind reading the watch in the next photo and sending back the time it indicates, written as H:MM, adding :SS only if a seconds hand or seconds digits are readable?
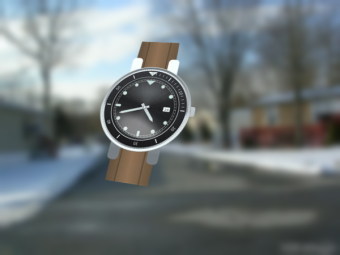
4:42
